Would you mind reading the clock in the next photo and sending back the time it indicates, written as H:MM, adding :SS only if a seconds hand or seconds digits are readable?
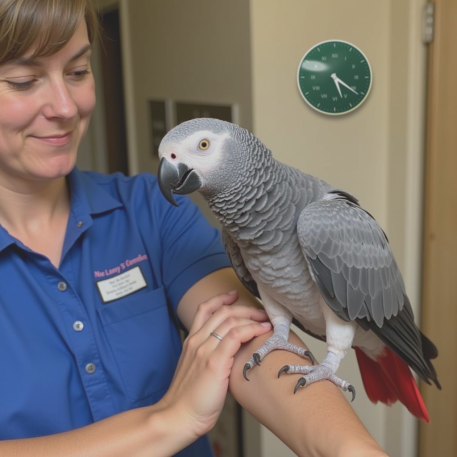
5:21
